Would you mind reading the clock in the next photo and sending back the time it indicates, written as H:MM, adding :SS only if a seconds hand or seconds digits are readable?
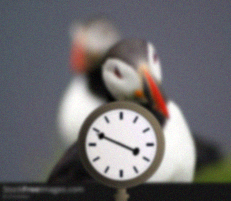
3:49
